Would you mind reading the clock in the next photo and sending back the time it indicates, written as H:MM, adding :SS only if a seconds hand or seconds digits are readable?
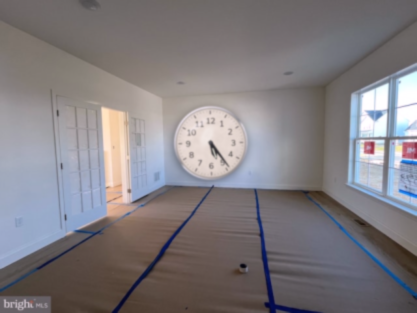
5:24
